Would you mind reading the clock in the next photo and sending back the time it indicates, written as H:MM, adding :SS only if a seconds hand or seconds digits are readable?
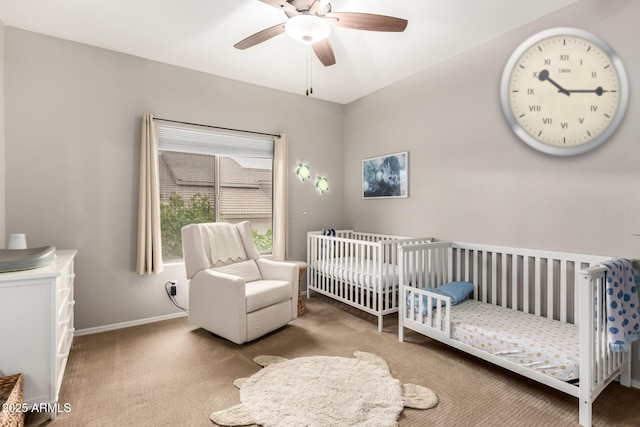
10:15
